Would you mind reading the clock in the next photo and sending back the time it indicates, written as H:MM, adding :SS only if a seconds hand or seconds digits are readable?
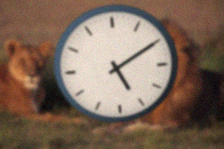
5:10
